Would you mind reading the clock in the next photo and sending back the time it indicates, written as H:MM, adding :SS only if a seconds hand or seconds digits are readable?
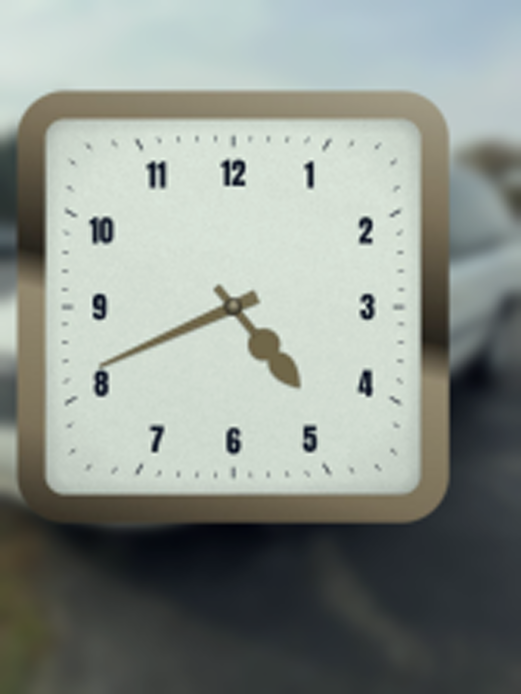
4:41
